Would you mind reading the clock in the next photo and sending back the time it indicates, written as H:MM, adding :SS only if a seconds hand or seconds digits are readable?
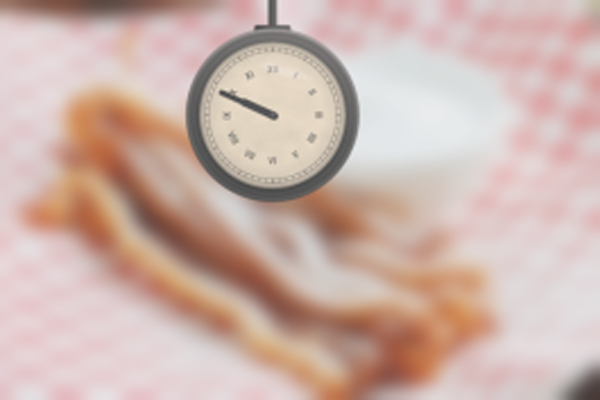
9:49
